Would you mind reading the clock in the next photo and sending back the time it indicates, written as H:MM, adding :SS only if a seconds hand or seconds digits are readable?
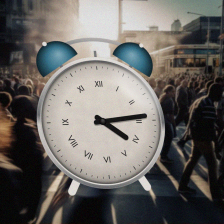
4:14
